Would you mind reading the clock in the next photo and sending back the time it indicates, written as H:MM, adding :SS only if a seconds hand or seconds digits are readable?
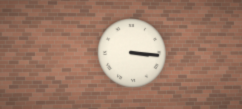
3:16
